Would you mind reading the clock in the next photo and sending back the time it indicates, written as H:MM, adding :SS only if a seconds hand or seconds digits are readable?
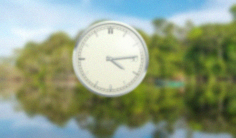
4:14
